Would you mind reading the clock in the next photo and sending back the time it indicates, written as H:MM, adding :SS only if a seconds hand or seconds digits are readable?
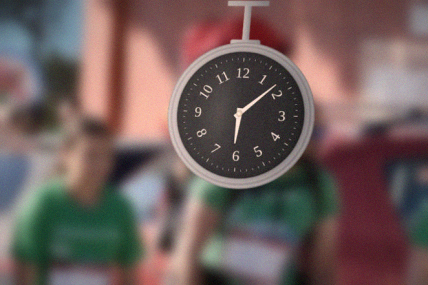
6:08
